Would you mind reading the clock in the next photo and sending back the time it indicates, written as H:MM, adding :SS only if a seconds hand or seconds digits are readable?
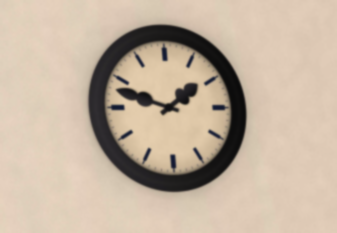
1:48
